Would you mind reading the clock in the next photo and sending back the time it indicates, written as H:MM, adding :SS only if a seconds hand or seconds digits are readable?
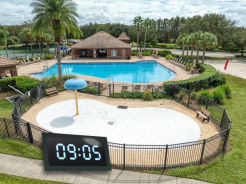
9:05
